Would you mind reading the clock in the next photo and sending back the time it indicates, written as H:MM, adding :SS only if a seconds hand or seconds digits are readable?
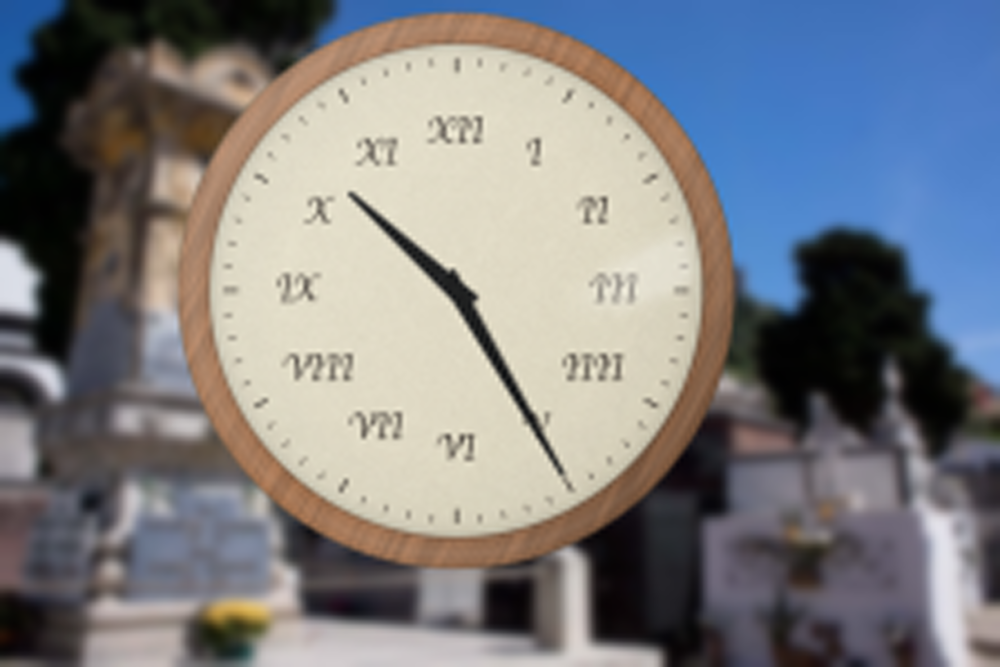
10:25
